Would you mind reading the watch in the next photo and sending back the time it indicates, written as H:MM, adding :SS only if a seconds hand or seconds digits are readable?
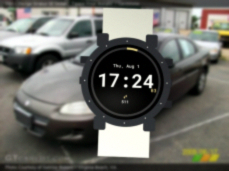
17:24
